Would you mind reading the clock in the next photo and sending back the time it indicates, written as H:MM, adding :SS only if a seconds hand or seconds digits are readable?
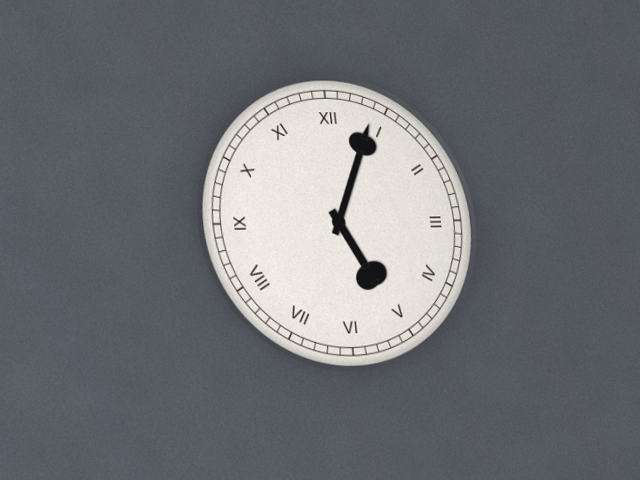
5:04
